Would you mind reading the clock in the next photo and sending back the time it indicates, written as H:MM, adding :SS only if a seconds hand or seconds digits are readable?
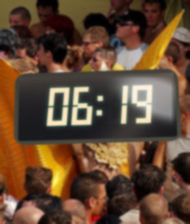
6:19
